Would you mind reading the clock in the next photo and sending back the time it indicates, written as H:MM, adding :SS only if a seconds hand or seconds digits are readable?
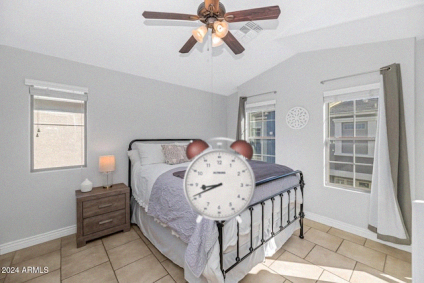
8:41
